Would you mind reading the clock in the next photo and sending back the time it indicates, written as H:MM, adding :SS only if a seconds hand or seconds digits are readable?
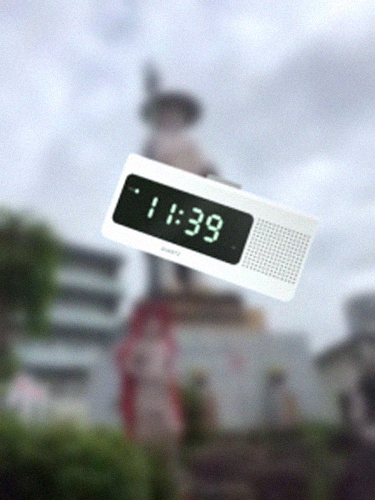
11:39
